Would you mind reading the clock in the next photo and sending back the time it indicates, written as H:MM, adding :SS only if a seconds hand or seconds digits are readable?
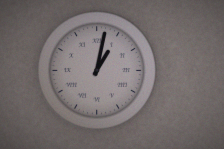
1:02
